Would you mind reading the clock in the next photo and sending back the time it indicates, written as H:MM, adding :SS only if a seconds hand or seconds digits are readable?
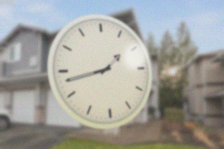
1:43
